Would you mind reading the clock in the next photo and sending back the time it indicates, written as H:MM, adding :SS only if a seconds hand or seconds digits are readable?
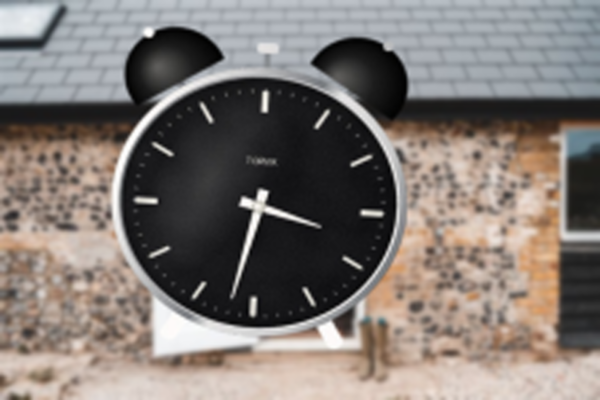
3:32
